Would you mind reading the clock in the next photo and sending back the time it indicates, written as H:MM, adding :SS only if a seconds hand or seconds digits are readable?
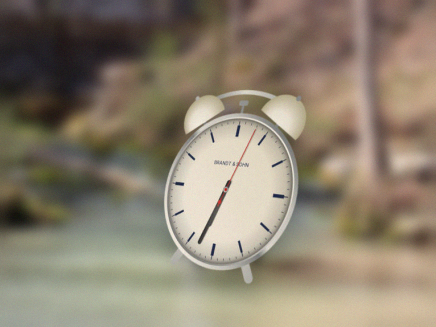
6:33:03
